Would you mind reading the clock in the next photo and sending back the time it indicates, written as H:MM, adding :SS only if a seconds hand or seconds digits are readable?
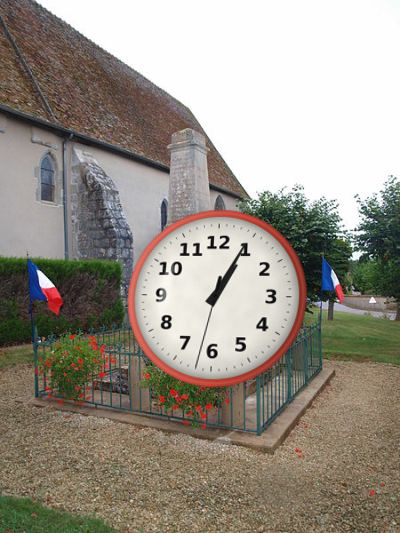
1:04:32
